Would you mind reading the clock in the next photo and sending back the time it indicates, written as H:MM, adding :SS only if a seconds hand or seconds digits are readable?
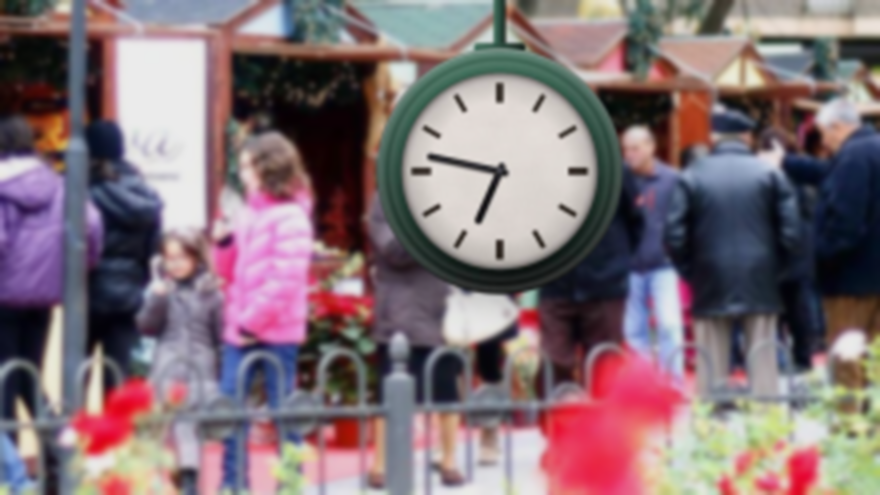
6:47
